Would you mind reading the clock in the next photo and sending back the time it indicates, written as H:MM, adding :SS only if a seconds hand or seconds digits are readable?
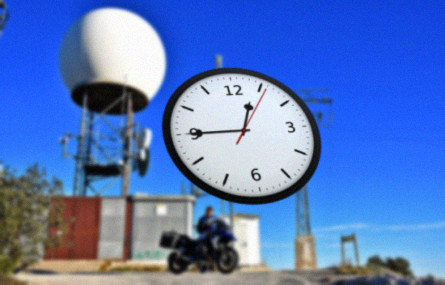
12:45:06
